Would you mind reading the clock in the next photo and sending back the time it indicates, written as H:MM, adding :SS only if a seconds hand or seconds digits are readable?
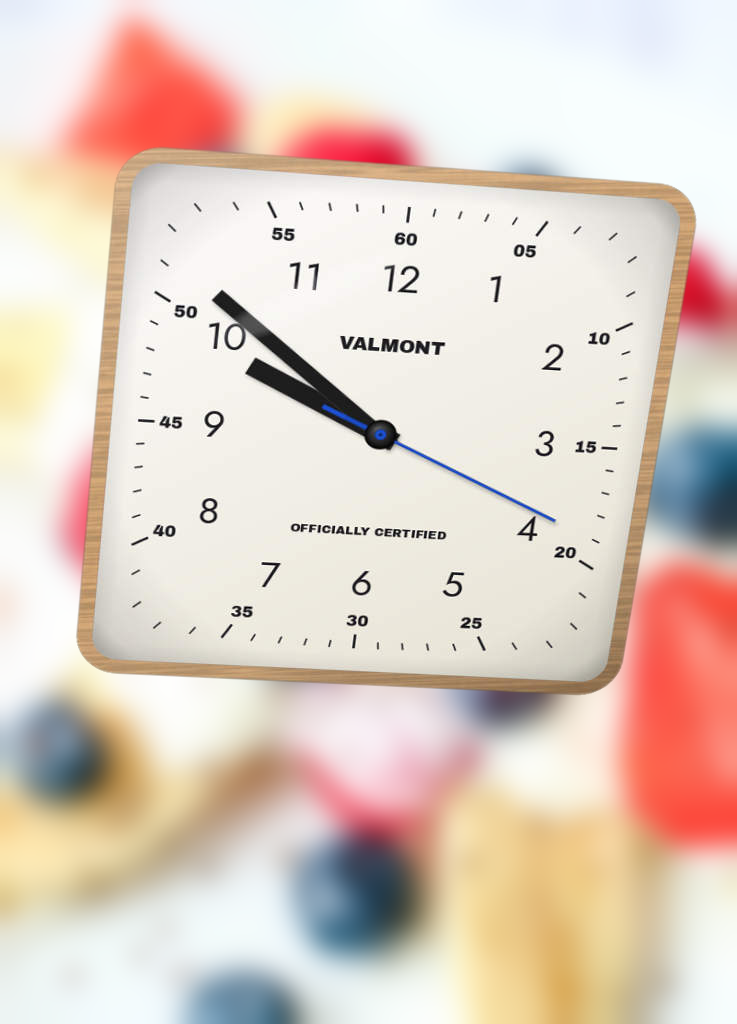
9:51:19
